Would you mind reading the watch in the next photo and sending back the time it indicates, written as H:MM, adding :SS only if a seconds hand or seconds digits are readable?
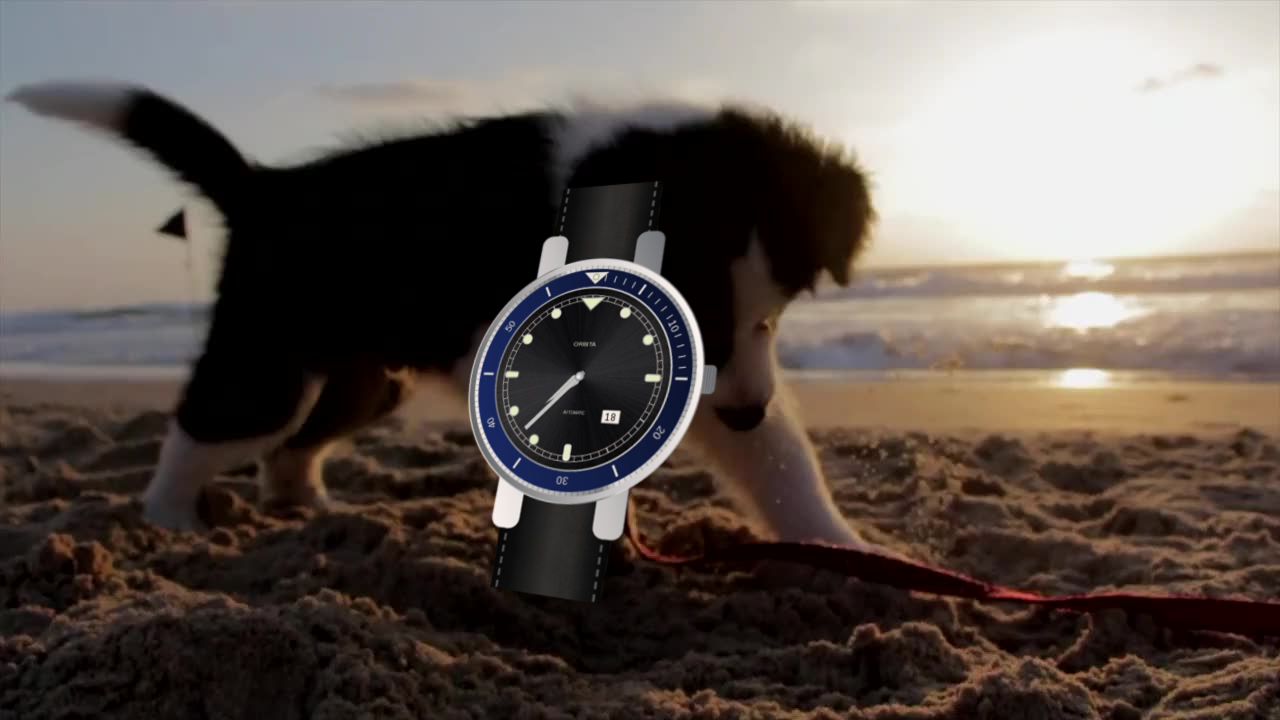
7:37
